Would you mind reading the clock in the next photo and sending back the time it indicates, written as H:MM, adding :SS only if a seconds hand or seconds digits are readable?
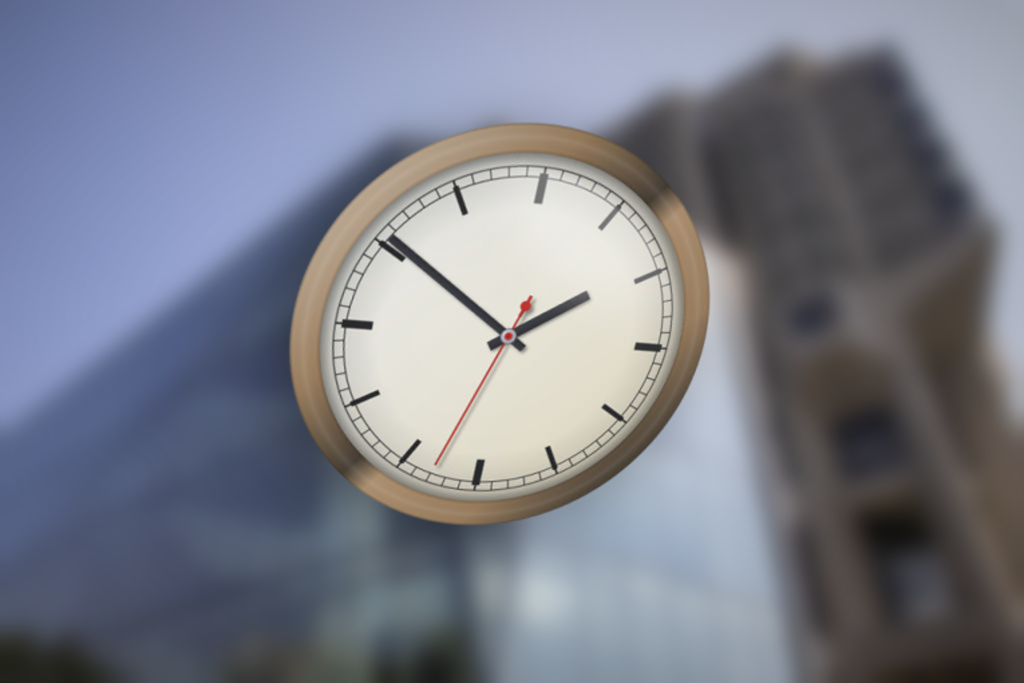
1:50:33
